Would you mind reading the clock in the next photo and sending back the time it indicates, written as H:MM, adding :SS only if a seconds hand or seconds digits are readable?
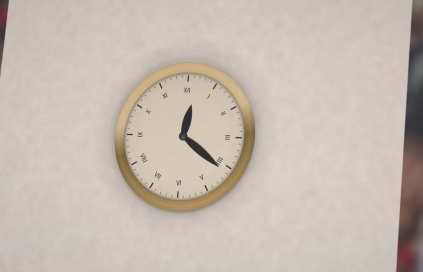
12:21
